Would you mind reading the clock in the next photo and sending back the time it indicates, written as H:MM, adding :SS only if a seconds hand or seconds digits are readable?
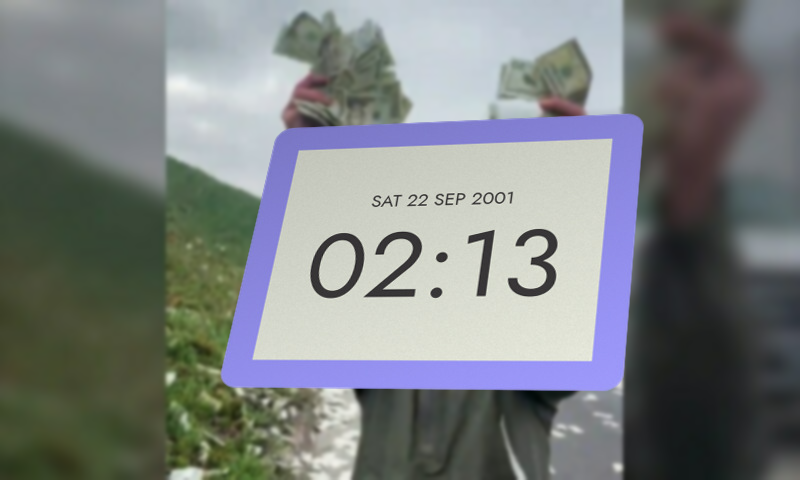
2:13
